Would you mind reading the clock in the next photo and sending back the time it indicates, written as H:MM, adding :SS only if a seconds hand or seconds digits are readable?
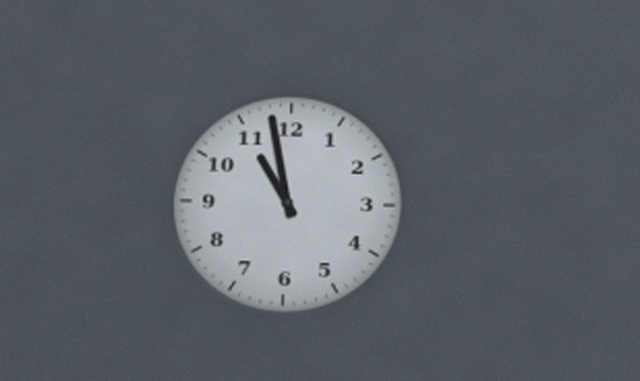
10:58
